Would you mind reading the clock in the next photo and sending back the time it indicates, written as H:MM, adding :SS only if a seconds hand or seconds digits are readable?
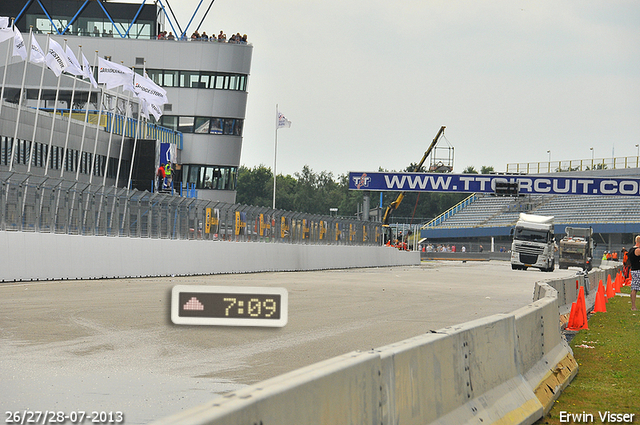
7:09
